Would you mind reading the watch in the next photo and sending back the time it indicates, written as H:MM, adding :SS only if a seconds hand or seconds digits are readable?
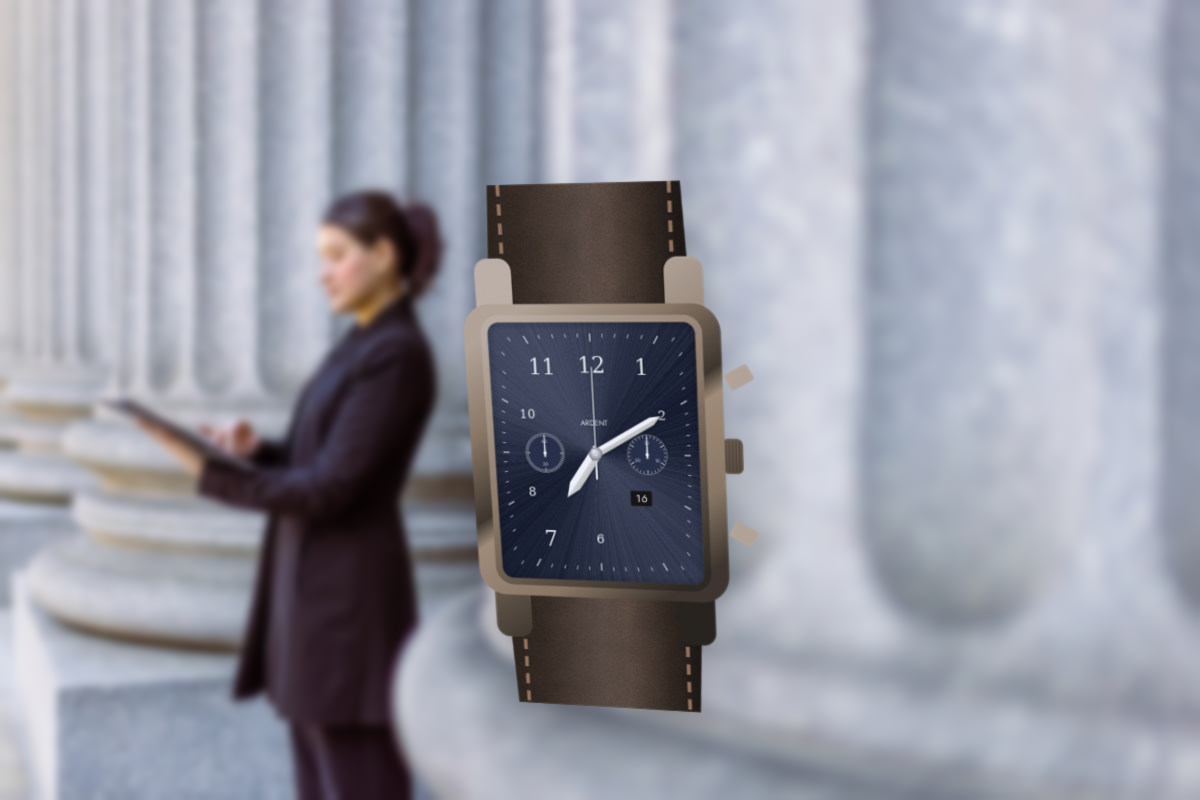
7:10
